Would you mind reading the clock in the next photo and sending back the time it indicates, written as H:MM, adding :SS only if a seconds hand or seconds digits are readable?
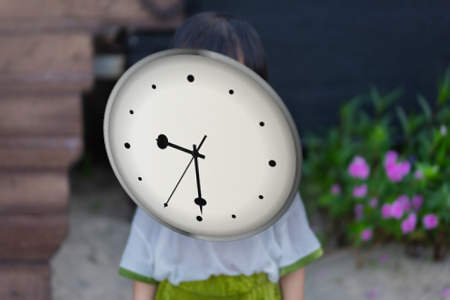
9:29:35
